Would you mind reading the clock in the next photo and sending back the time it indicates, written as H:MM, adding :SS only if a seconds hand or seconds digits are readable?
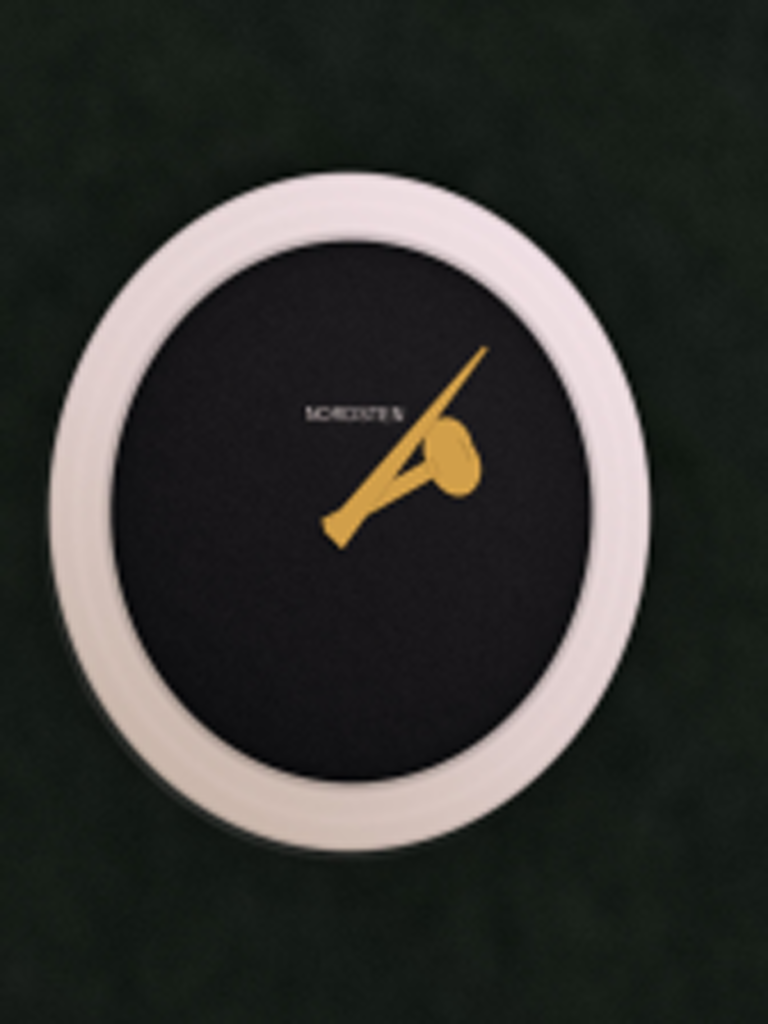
2:07
